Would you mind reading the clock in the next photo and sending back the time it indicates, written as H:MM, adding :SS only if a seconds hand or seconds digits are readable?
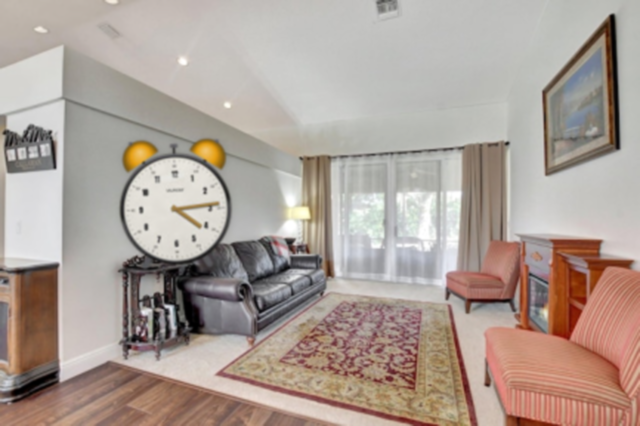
4:14
